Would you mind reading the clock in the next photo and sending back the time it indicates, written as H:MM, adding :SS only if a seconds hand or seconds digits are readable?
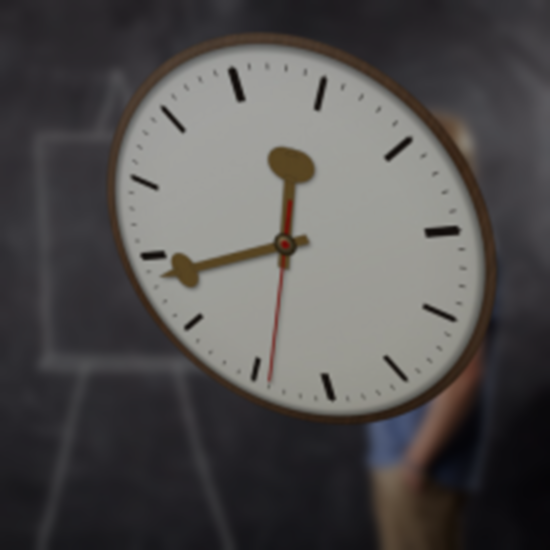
12:43:34
